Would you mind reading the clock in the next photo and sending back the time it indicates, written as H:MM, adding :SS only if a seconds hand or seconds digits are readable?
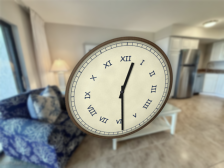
12:29
